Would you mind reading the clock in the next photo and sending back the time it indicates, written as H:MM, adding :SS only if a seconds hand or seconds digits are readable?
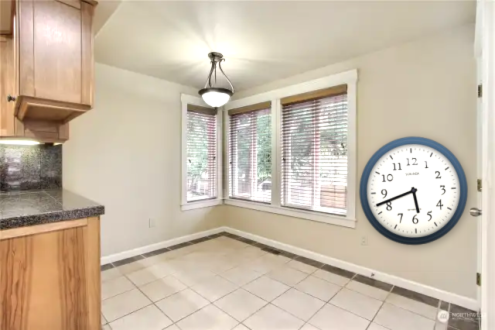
5:42
